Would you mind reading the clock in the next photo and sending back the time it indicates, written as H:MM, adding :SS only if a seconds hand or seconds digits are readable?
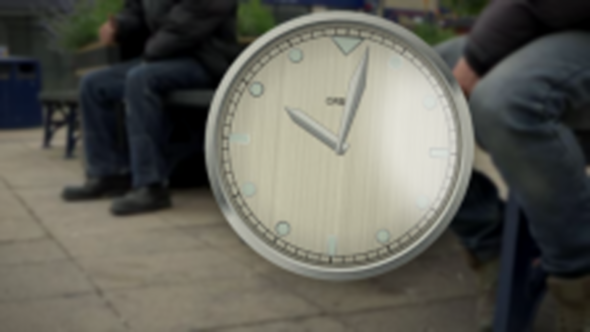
10:02
